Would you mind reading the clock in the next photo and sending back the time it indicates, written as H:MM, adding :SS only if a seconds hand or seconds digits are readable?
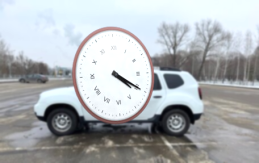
4:20
